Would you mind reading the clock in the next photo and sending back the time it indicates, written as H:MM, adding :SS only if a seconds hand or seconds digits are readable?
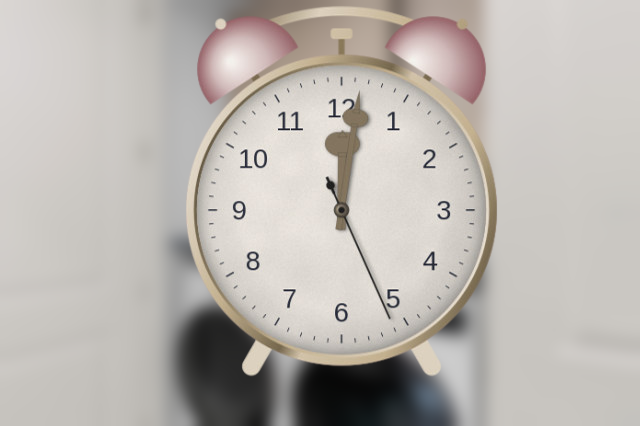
12:01:26
